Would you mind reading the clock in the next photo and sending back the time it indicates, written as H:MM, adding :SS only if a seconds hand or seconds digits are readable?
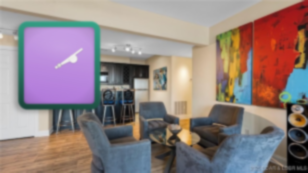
2:09
